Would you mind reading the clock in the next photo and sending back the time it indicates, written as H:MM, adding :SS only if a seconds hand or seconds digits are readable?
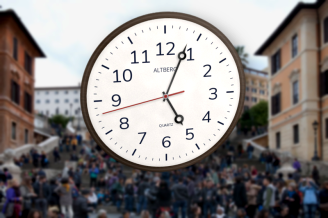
5:03:43
